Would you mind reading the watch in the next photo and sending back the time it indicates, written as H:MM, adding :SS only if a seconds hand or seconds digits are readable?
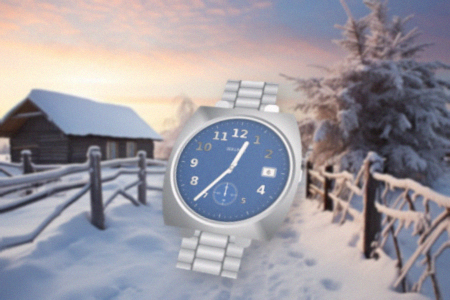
12:36
